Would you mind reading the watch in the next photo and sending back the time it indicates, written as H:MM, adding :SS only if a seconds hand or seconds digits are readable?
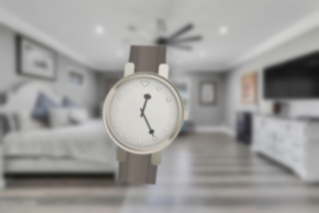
12:25
